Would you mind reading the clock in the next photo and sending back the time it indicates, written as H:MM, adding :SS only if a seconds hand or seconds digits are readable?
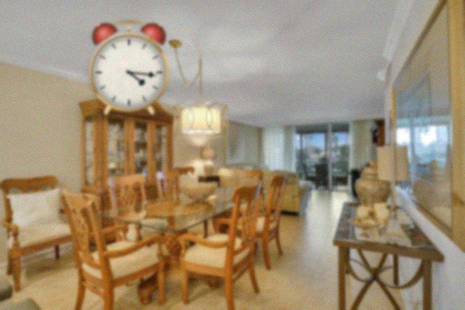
4:16
